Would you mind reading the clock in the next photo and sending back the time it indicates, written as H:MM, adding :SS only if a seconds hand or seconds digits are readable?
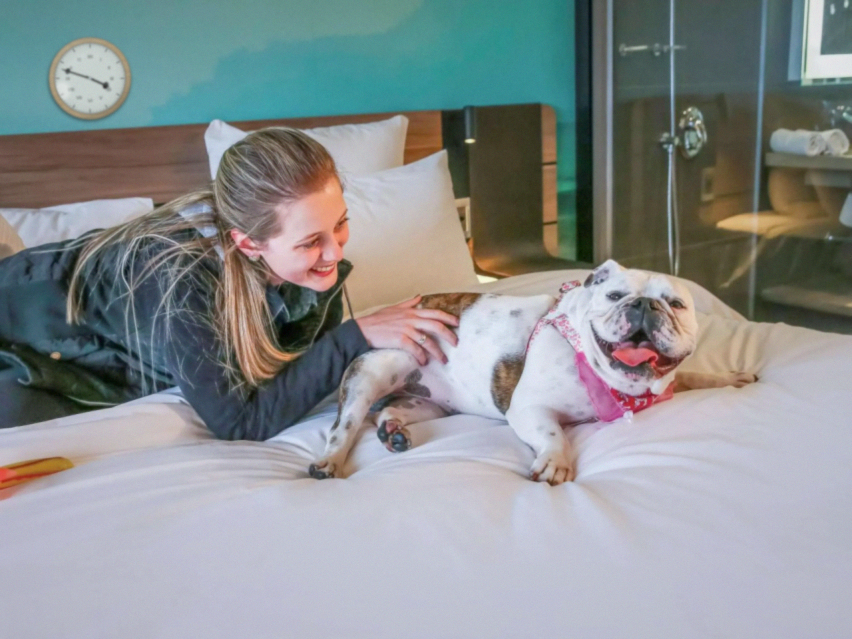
3:48
